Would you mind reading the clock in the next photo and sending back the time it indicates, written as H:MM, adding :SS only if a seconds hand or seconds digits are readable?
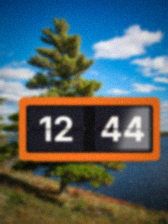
12:44
